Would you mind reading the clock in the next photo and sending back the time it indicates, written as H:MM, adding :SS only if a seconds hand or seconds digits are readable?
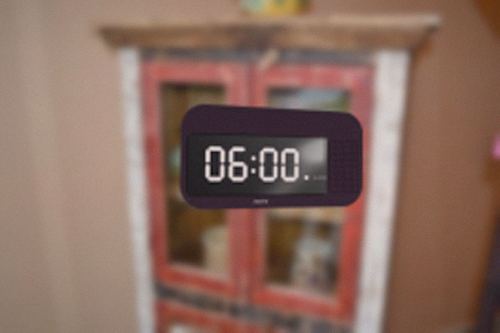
6:00
